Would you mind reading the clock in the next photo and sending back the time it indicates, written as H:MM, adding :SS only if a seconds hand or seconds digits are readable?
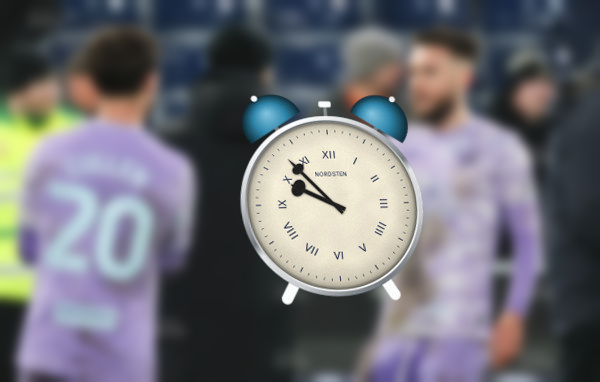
9:53
